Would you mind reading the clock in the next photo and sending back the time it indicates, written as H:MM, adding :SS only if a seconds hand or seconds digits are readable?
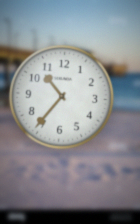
10:36
